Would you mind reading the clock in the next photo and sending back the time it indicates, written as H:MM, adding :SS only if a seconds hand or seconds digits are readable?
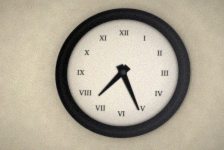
7:26
